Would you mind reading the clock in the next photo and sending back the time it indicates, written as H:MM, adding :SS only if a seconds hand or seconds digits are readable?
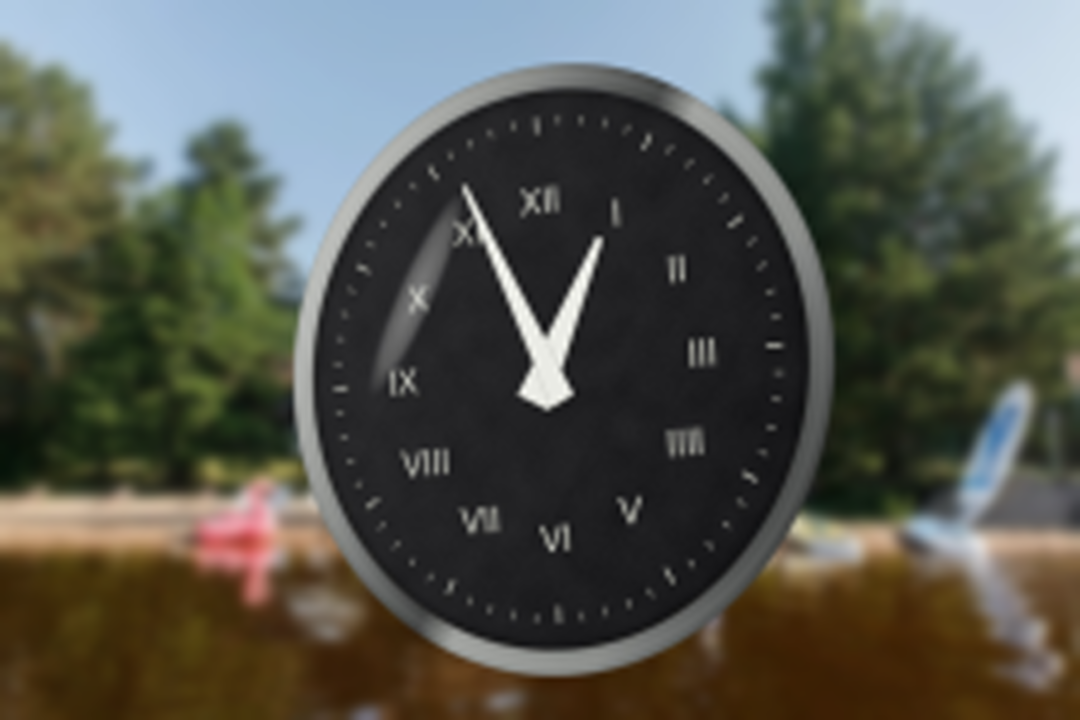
12:56
